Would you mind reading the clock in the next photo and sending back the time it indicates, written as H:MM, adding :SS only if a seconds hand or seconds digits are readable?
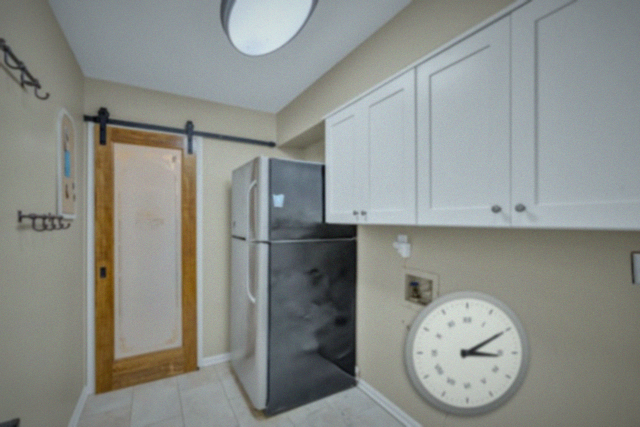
3:10
